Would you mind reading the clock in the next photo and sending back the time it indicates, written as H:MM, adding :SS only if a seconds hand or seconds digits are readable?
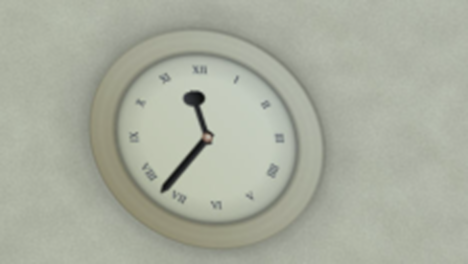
11:37
